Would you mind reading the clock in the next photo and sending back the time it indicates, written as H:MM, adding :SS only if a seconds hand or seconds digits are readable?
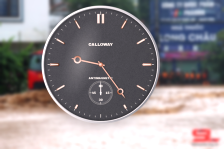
9:24
